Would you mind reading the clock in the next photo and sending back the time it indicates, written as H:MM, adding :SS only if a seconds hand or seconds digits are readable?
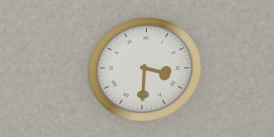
3:30
